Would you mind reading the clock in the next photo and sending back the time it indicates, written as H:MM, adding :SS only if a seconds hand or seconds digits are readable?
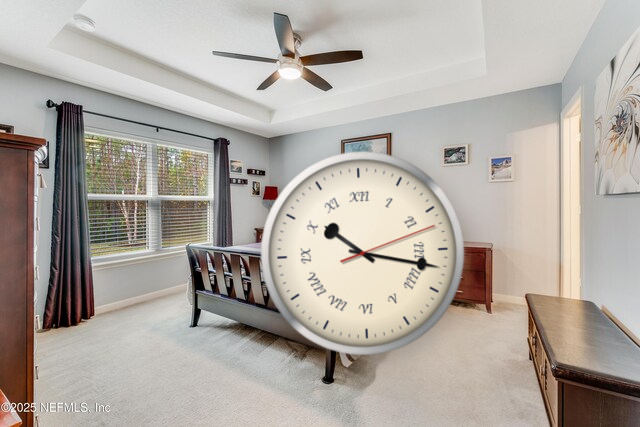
10:17:12
